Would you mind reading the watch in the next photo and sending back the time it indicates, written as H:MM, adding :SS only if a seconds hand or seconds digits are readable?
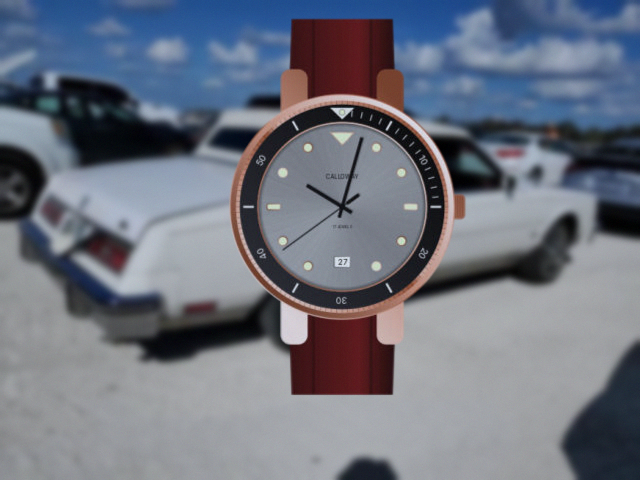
10:02:39
